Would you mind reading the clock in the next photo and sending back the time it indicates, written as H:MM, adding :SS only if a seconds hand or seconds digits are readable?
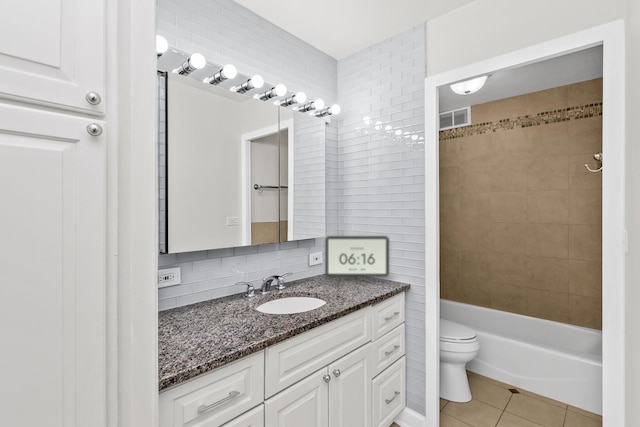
6:16
